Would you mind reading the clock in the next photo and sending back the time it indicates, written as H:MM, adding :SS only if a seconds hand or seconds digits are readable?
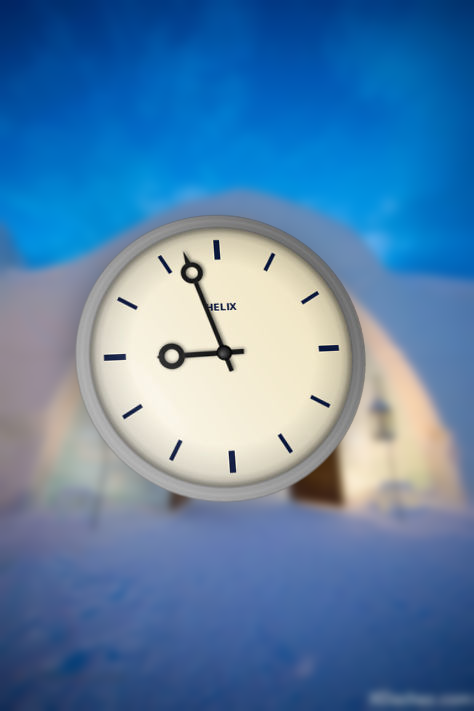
8:57
